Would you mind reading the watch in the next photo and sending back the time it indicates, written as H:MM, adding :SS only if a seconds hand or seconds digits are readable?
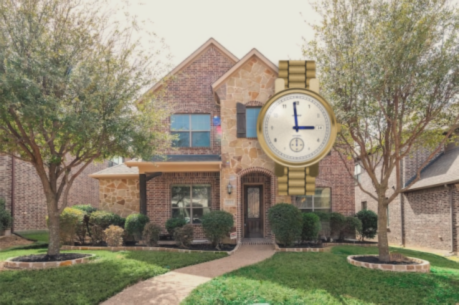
2:59
